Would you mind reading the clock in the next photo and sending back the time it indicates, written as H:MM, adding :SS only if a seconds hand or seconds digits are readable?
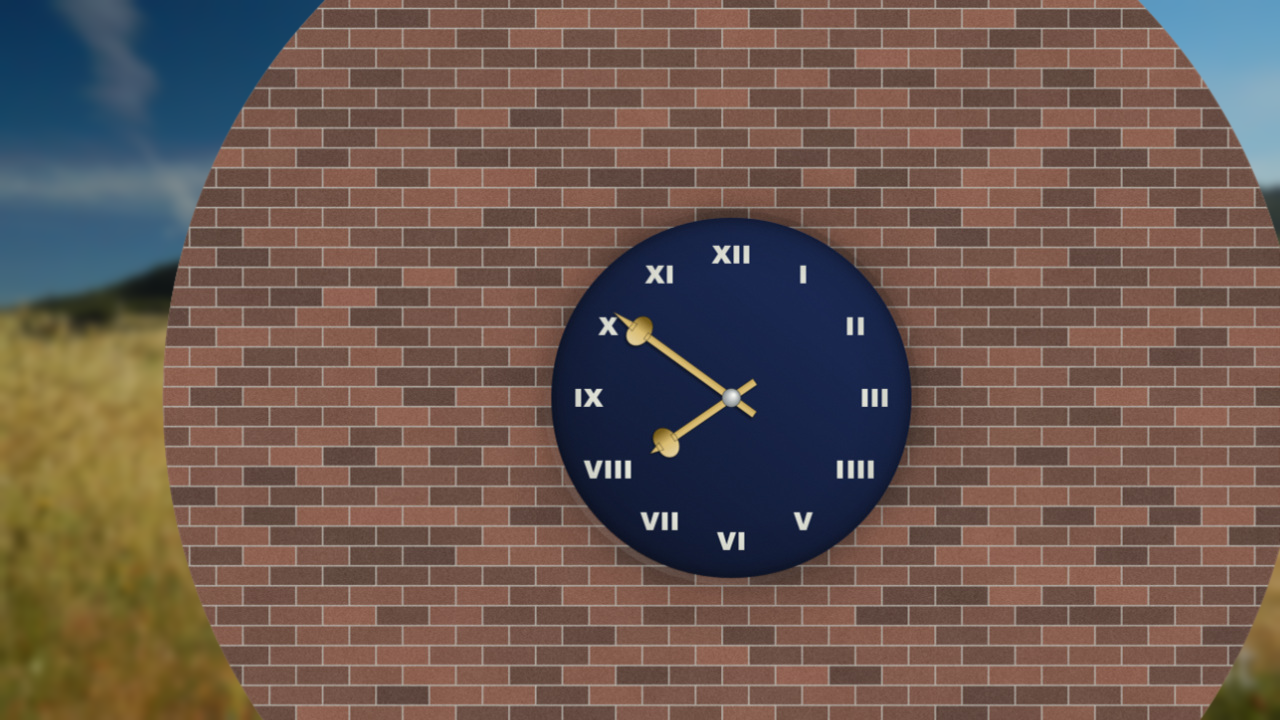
7:51
